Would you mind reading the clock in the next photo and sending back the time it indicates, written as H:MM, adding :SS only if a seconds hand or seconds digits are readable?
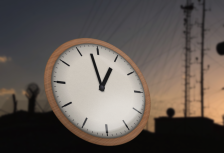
12:58
